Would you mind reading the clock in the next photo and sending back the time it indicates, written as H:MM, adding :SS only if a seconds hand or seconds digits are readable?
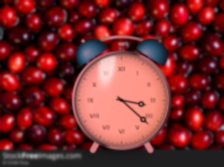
3:22
